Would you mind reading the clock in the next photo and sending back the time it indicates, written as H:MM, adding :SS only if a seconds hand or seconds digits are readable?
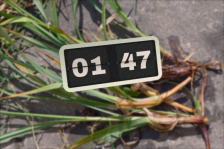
1:47
